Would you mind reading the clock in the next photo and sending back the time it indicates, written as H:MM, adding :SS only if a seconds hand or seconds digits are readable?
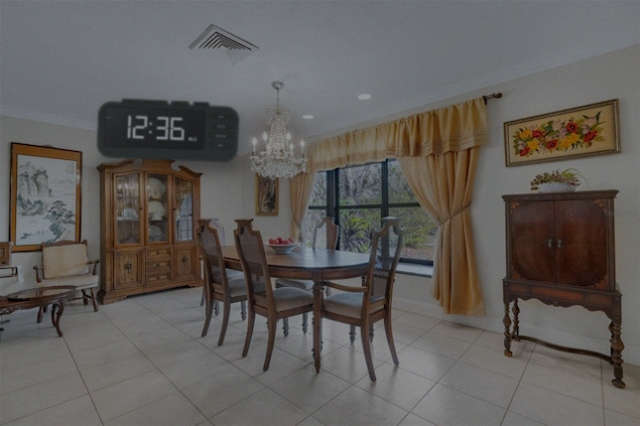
12:36
